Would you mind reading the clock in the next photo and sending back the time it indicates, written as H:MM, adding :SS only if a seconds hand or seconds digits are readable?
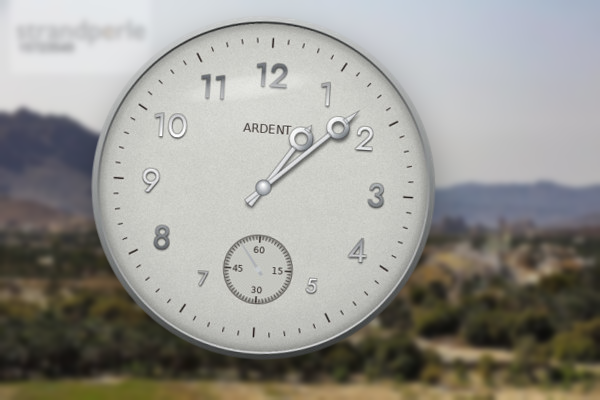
1:07:54
